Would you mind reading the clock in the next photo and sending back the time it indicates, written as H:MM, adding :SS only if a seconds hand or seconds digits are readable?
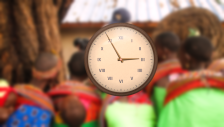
2:55
